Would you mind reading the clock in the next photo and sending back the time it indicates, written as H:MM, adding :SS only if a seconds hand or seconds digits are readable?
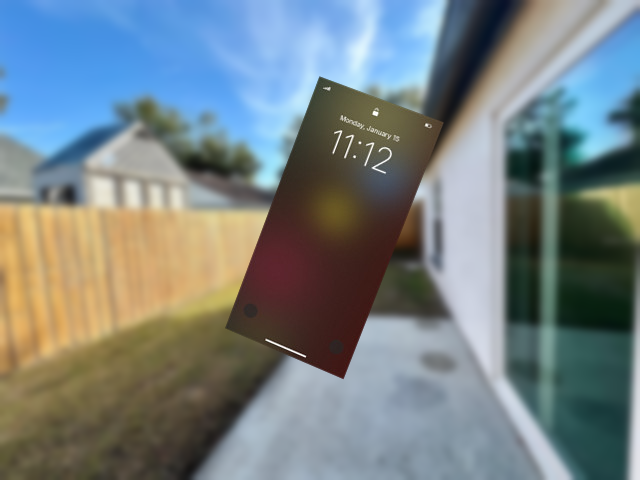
11:12
